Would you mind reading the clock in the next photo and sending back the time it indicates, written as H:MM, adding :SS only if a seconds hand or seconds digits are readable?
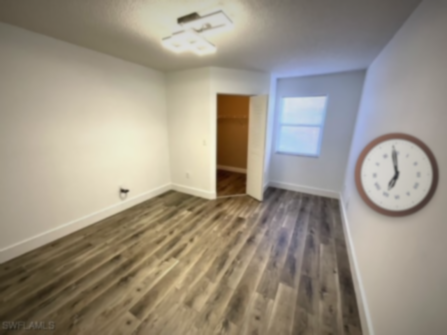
6:59
